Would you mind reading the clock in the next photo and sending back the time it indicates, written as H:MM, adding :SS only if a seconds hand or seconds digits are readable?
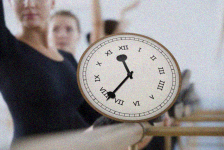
11:38
